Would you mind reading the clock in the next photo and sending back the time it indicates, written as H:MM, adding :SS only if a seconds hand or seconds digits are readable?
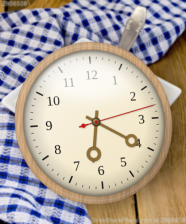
6:20:13
